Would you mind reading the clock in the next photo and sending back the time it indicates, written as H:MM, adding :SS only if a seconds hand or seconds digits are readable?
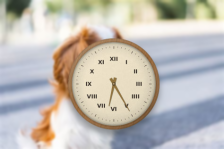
6:25
